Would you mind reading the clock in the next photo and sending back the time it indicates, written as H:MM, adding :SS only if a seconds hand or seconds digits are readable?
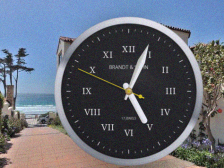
5:03:49
